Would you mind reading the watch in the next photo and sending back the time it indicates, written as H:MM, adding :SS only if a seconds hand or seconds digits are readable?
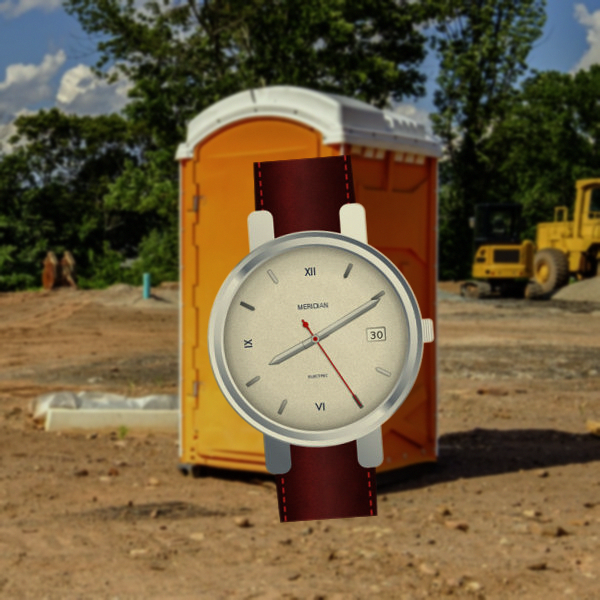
8:10:25
